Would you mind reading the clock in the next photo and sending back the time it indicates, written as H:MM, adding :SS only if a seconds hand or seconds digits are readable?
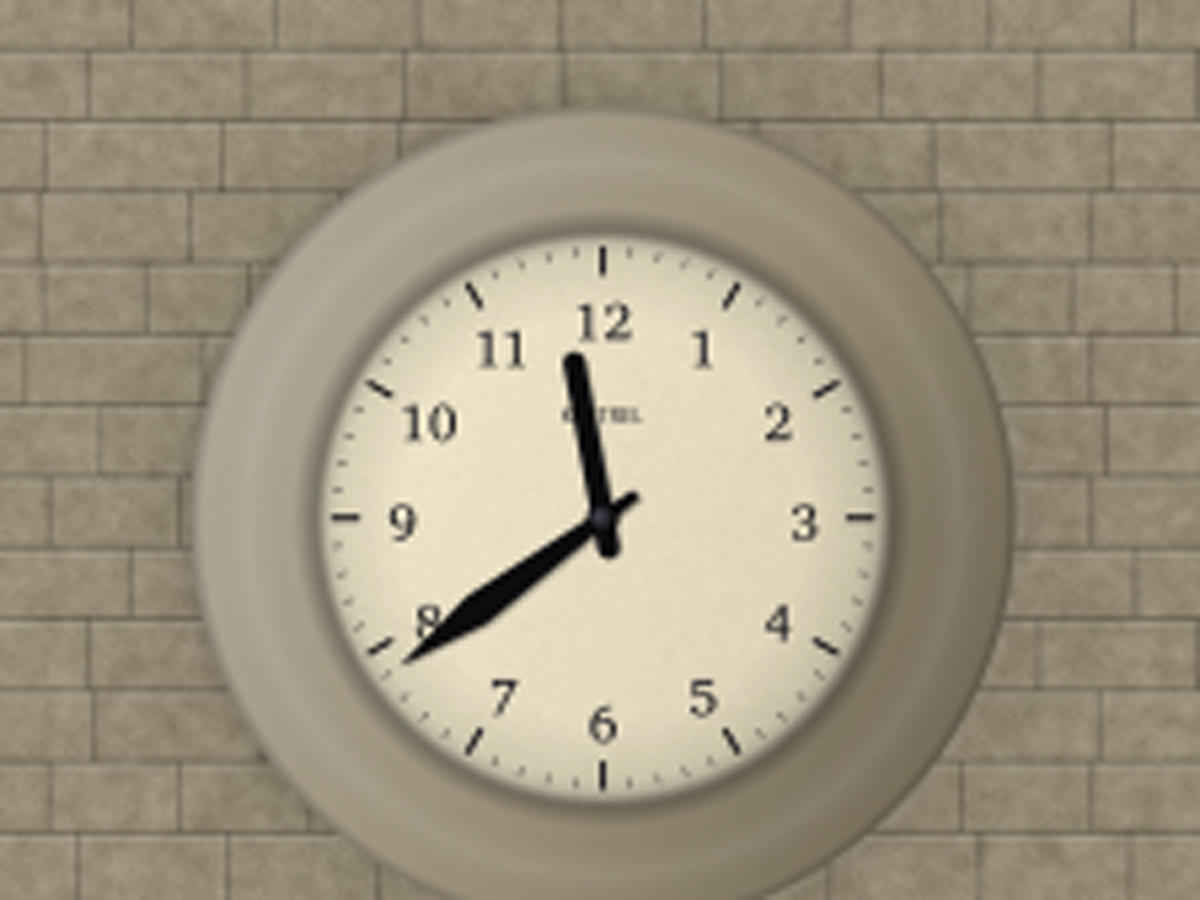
11:39
